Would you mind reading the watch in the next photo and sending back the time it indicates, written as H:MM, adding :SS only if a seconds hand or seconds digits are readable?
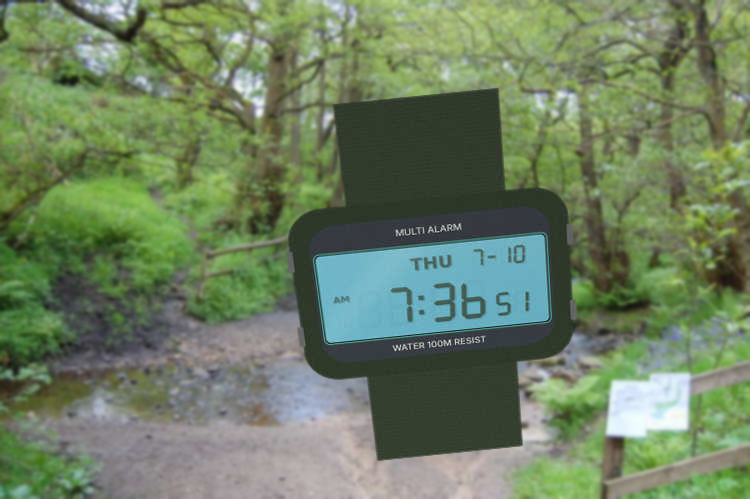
7:36:51
